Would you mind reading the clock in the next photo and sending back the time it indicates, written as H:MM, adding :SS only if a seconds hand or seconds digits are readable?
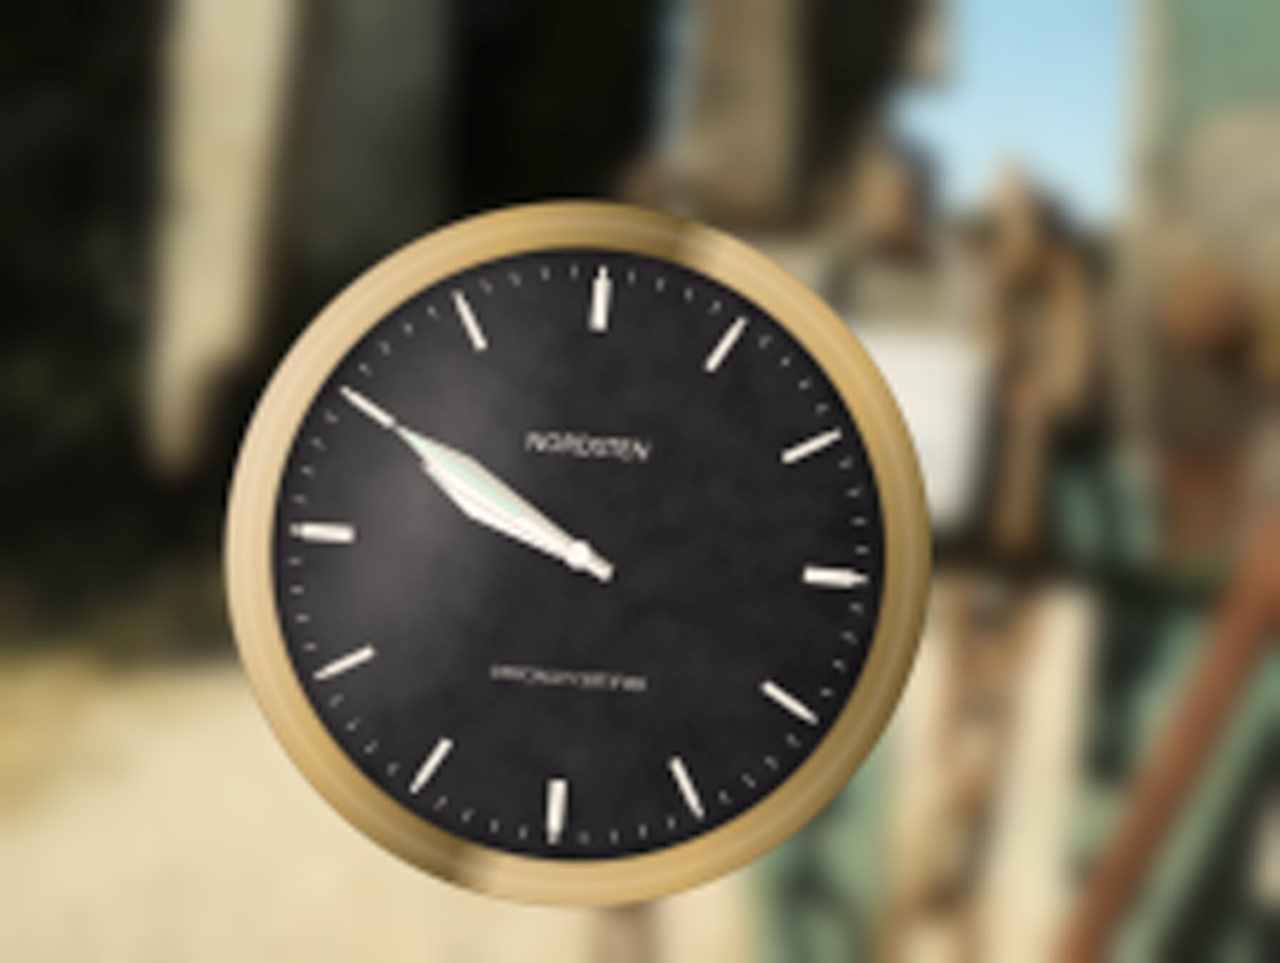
9:50
